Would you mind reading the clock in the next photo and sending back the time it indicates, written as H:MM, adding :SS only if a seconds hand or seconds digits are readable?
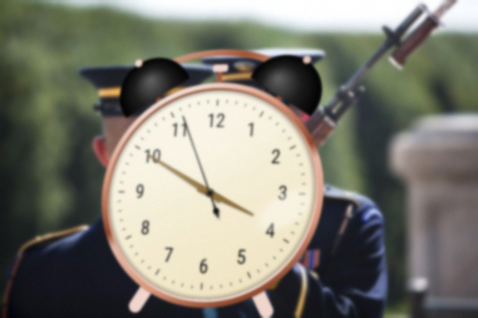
3:49:56
